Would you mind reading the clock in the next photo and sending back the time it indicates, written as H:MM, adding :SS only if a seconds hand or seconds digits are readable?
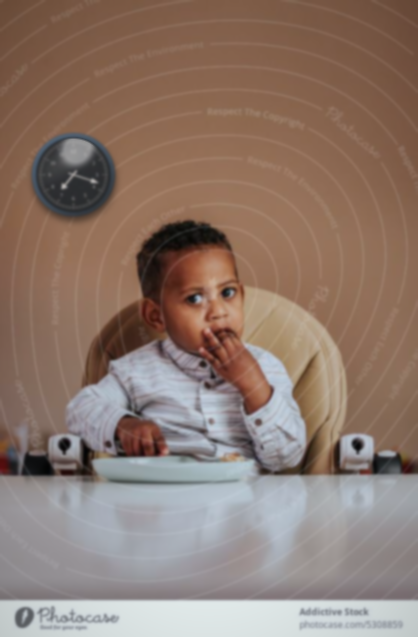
7:18
